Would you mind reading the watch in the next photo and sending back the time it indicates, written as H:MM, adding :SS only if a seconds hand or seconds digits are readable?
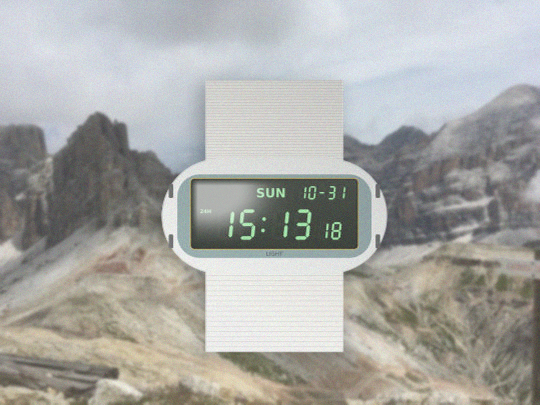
15:13:18
